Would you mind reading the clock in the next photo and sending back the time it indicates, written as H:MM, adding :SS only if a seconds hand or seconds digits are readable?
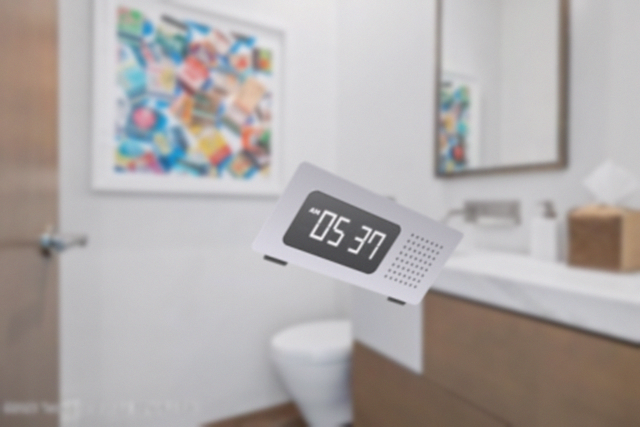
5:37
